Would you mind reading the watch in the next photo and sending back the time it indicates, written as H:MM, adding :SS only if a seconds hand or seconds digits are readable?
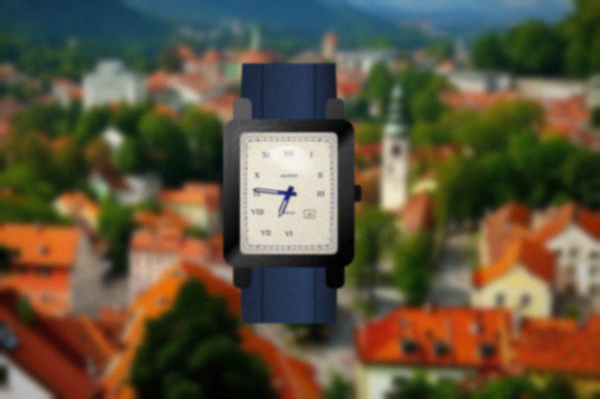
6:46
